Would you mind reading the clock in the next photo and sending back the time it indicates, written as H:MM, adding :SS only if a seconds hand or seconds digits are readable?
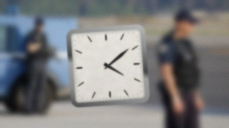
4:09
